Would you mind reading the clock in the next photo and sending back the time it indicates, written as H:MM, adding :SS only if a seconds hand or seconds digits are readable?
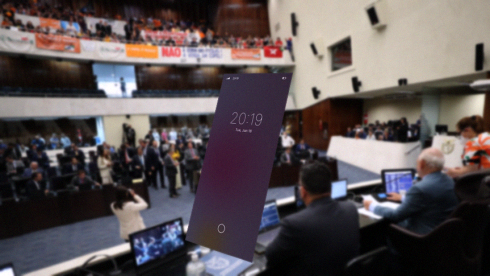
20:19
